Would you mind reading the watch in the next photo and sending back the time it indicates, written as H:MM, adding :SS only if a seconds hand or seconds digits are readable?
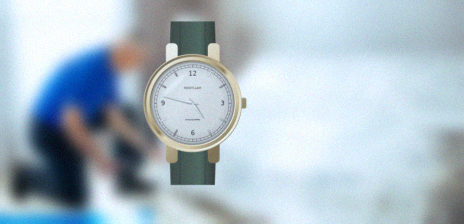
4:47
